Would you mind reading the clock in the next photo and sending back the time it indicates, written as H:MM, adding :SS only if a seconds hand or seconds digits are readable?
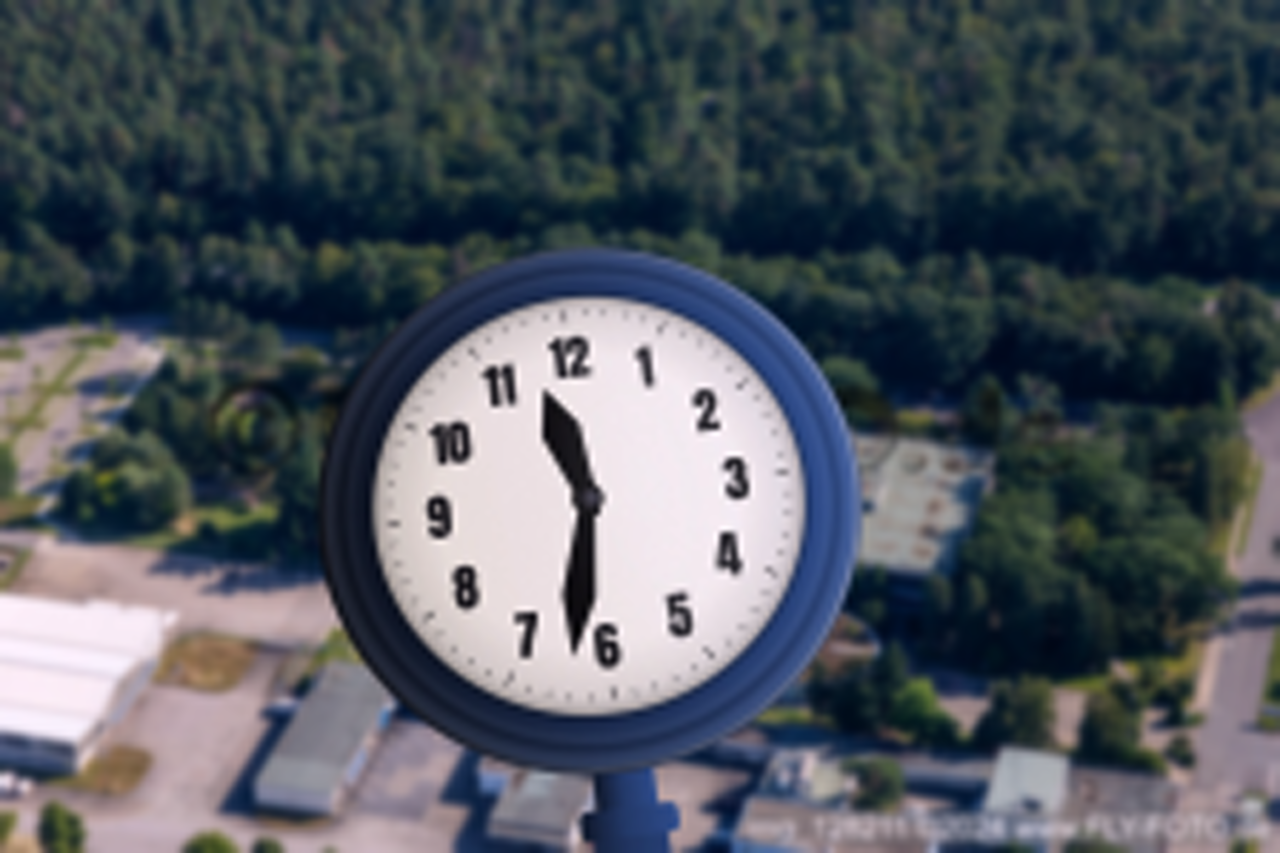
11:32
